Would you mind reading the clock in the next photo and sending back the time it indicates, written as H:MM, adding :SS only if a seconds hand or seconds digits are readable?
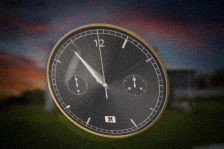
10:54
